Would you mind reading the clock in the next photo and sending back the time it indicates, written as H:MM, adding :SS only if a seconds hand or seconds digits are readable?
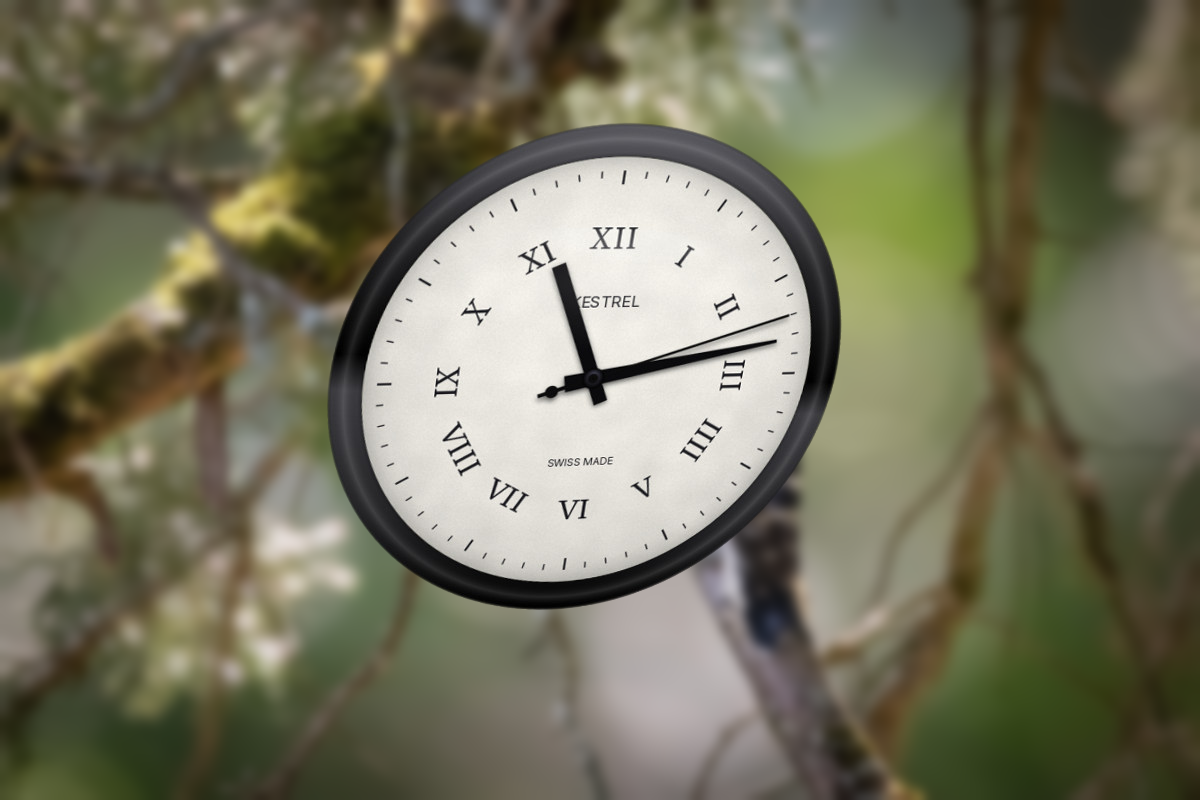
11:13:12
